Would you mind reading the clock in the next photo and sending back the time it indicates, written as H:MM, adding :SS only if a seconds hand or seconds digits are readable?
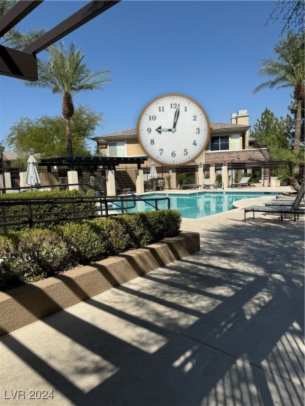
9:02
